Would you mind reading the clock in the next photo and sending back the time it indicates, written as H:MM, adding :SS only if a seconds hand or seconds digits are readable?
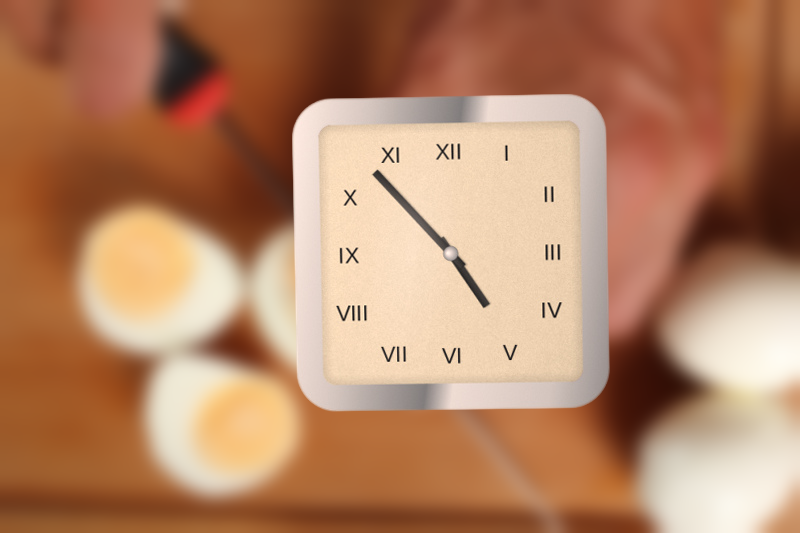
4:53
